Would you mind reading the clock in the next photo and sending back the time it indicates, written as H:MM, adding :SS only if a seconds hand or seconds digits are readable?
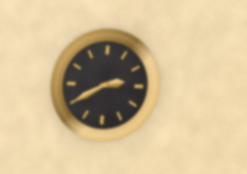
2:40
